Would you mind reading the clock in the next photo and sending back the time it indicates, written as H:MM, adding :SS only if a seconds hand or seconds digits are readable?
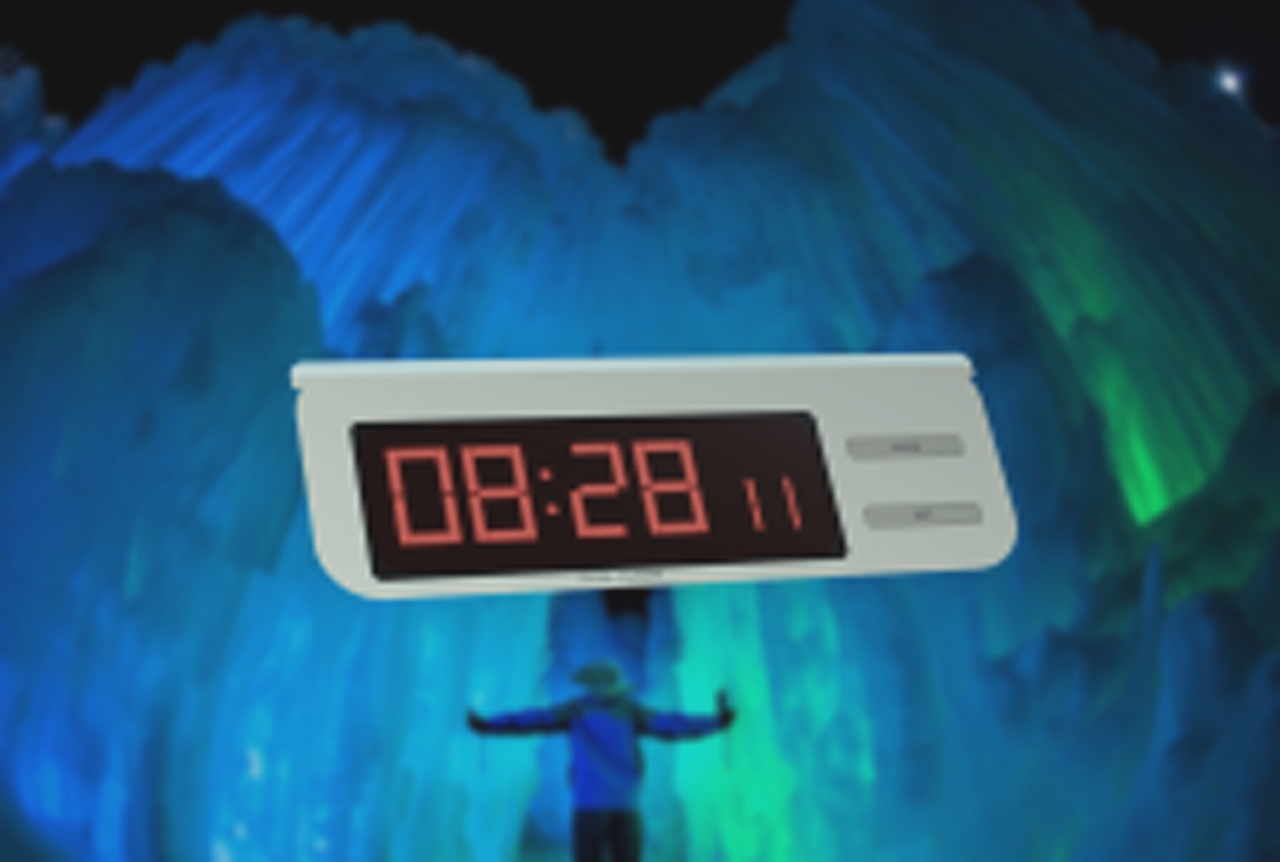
8:28:11
